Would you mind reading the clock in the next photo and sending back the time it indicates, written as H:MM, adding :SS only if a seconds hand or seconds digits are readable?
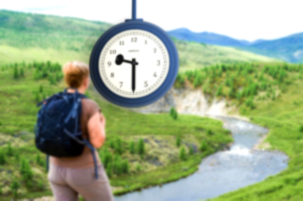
9:30
